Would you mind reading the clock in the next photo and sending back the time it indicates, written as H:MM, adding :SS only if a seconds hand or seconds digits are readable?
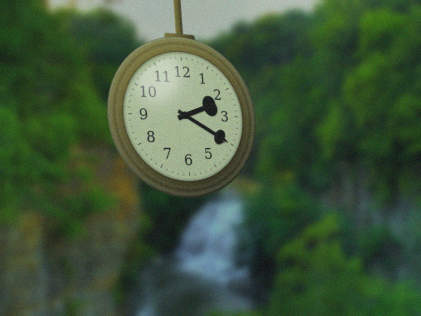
2:20
